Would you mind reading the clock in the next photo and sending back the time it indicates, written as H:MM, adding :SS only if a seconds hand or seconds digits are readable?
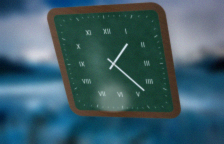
1:23
